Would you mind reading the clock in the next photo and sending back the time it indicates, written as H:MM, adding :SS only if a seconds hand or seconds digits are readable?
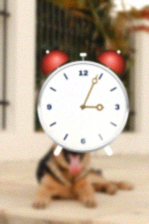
3:04
